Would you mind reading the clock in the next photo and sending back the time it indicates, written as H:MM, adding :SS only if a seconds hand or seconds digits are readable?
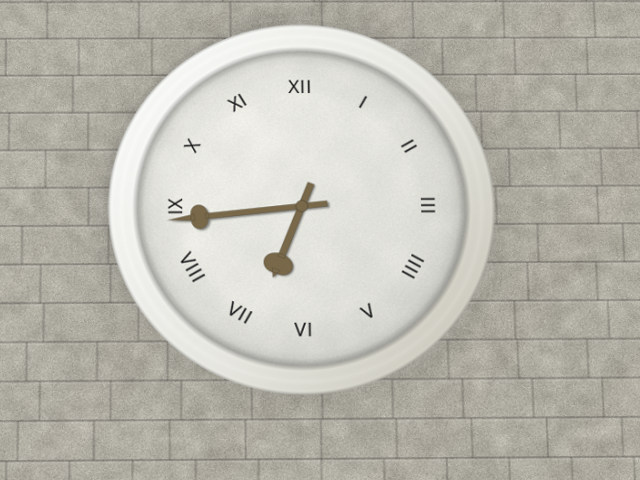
6:44
